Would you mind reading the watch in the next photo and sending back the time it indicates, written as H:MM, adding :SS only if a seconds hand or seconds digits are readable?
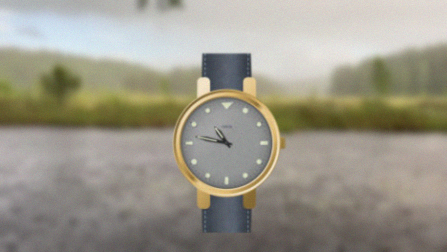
10:47
